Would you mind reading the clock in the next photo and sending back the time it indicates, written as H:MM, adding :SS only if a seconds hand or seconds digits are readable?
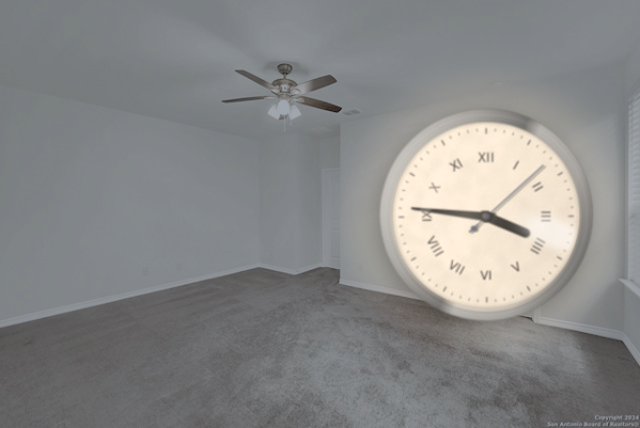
3:46:08
